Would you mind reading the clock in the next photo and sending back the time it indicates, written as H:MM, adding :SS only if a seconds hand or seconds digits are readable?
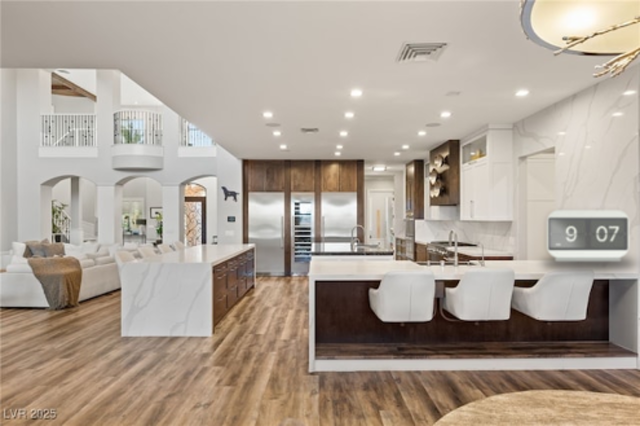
9:07
